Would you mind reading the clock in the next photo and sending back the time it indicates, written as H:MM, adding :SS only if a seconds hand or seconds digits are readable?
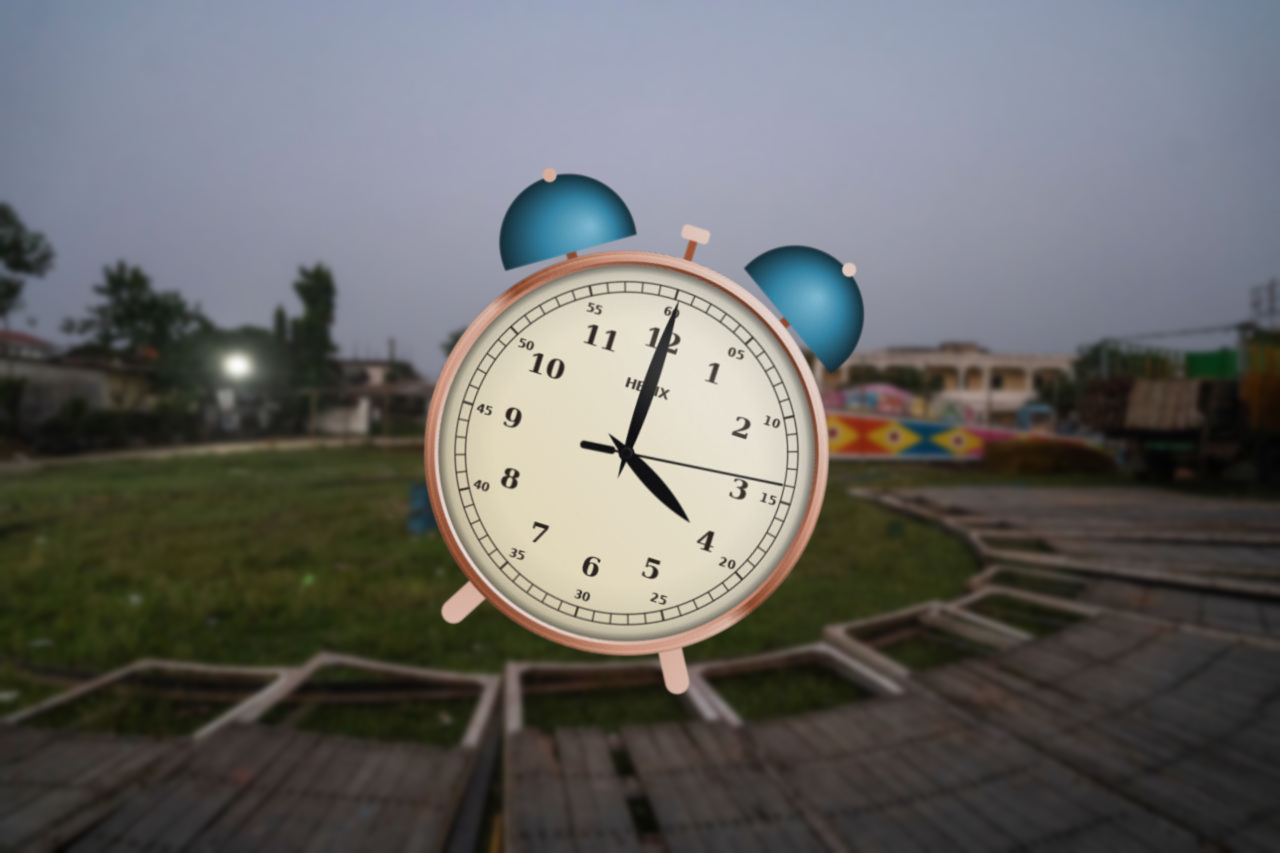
4:00:14
